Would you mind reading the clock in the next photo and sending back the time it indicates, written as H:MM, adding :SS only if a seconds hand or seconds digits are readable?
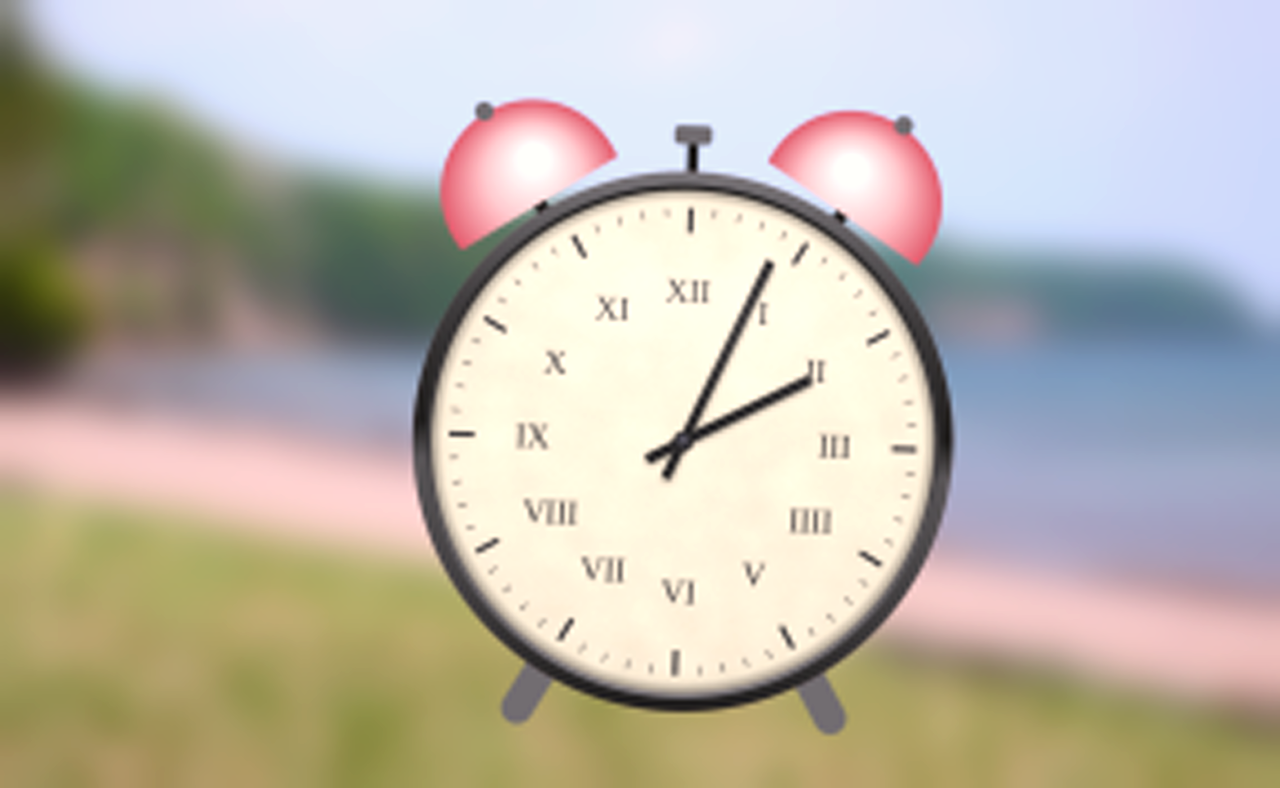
2:04
